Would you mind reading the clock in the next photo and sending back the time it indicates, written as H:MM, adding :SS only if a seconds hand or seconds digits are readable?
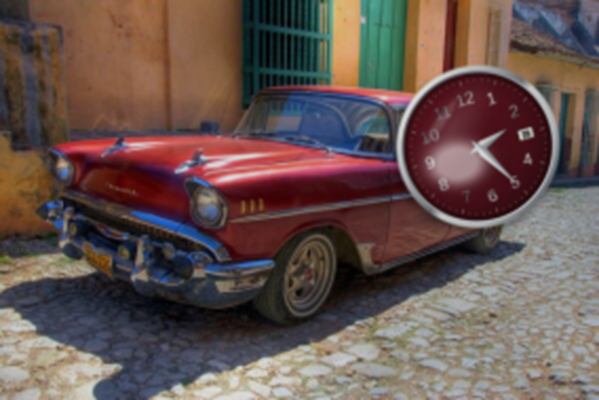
2:25
